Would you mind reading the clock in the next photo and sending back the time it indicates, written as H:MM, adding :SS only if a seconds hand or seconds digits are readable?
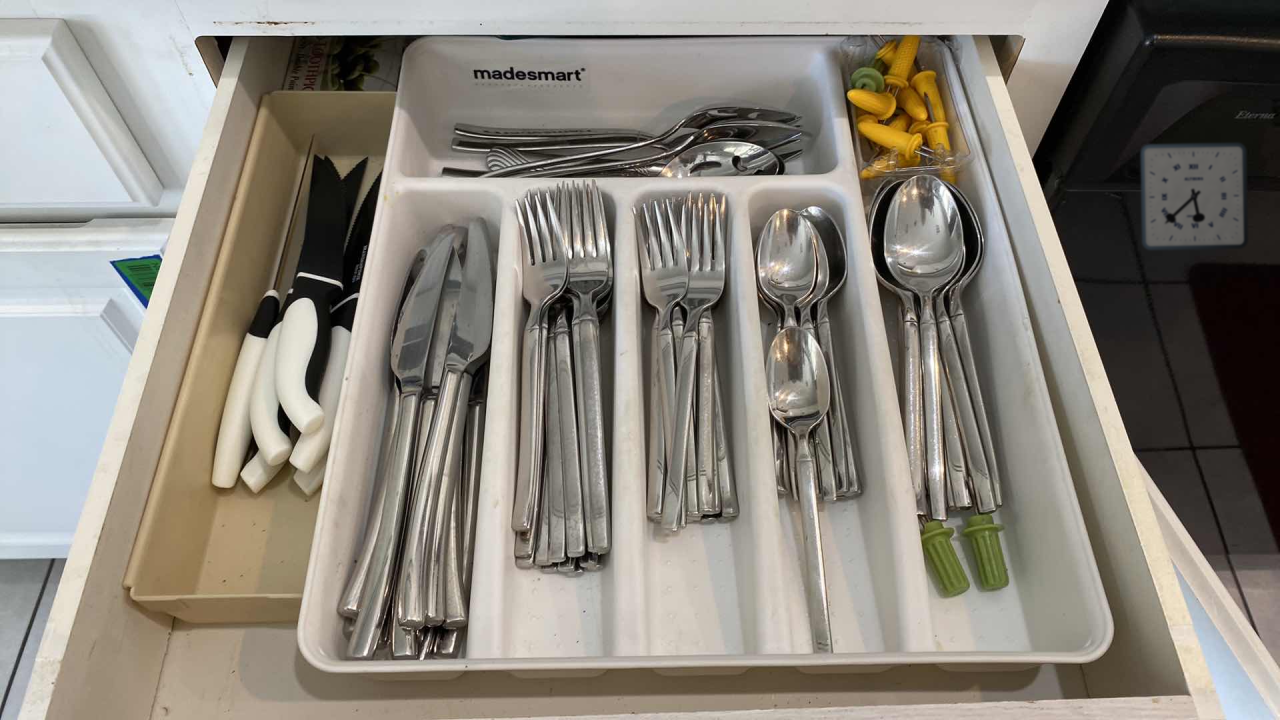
5:38
